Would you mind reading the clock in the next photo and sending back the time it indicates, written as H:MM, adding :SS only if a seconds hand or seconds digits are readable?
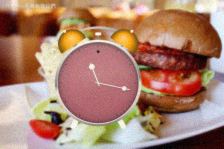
11:17
